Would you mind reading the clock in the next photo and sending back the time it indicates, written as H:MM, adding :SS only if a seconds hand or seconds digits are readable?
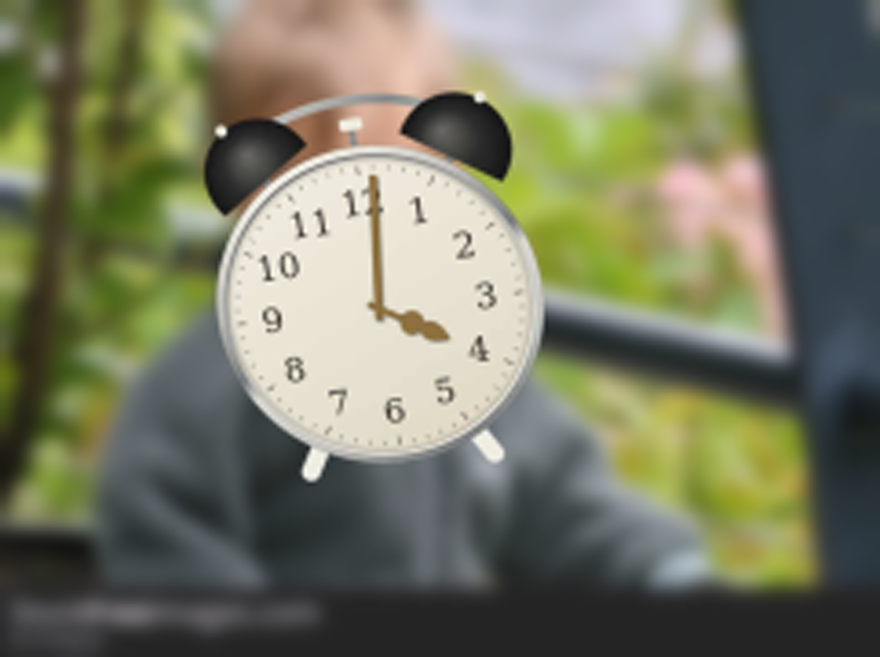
4:01
